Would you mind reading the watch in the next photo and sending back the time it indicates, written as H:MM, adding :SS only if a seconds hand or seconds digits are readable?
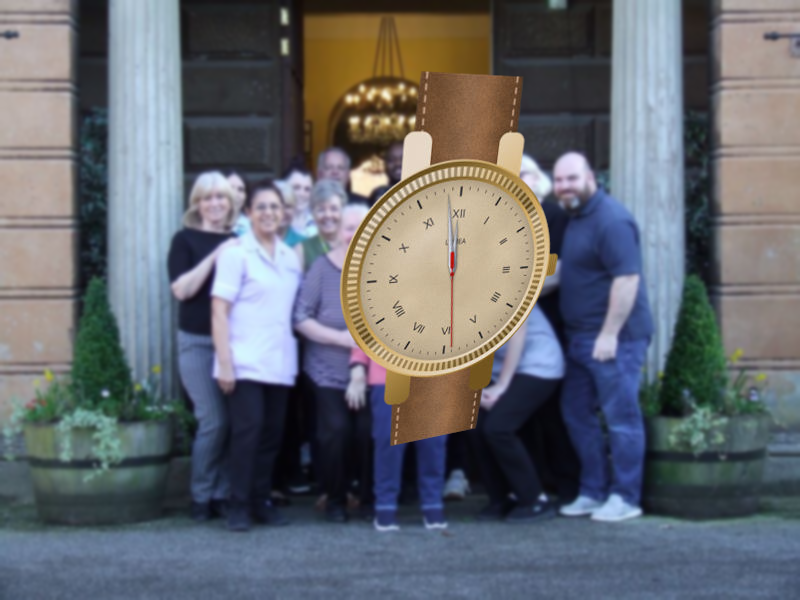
11:58:29
